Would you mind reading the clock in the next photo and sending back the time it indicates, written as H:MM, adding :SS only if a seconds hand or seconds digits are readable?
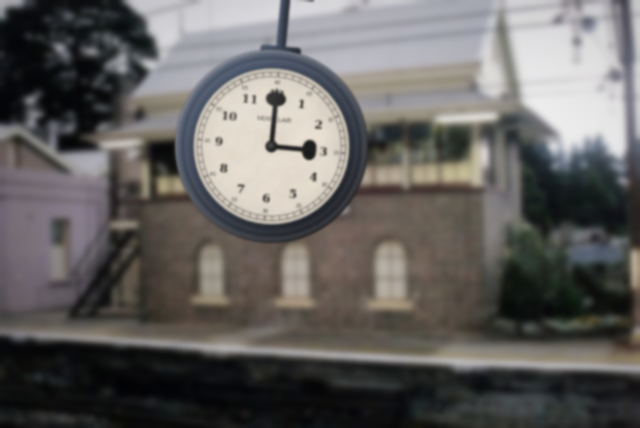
3:00
